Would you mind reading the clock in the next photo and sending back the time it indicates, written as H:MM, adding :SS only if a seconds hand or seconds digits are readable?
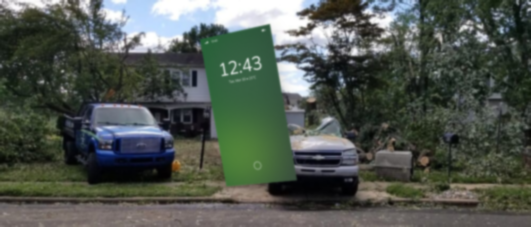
12:43
